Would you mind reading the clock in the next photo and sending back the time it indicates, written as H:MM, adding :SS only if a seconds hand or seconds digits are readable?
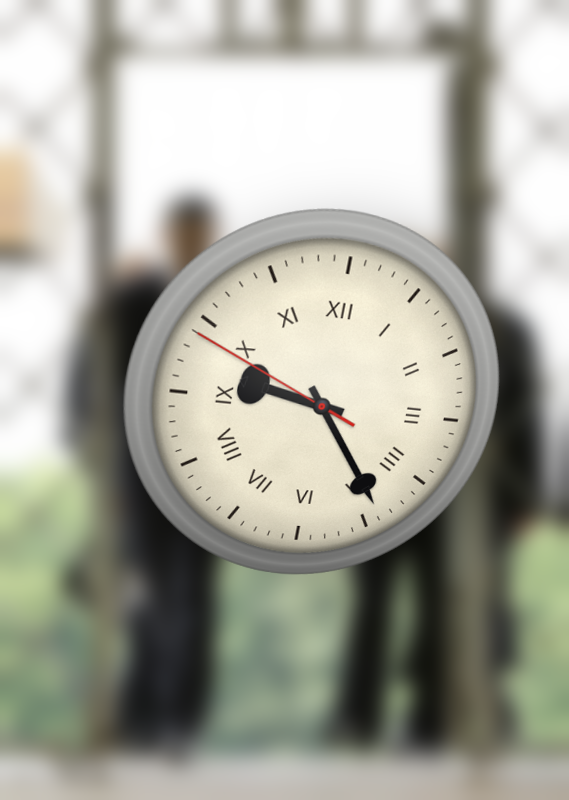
9:23:49
